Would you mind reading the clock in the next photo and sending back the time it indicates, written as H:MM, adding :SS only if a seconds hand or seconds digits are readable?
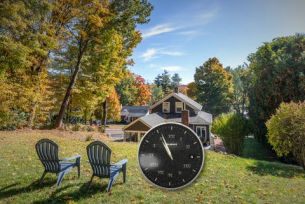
10:56
